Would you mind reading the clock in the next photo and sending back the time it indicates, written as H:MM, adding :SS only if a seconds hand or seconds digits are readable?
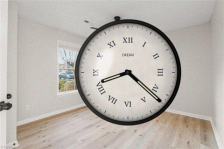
8:22
